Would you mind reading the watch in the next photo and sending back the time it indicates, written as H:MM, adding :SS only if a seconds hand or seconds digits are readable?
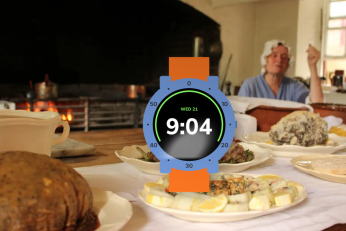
9:04
